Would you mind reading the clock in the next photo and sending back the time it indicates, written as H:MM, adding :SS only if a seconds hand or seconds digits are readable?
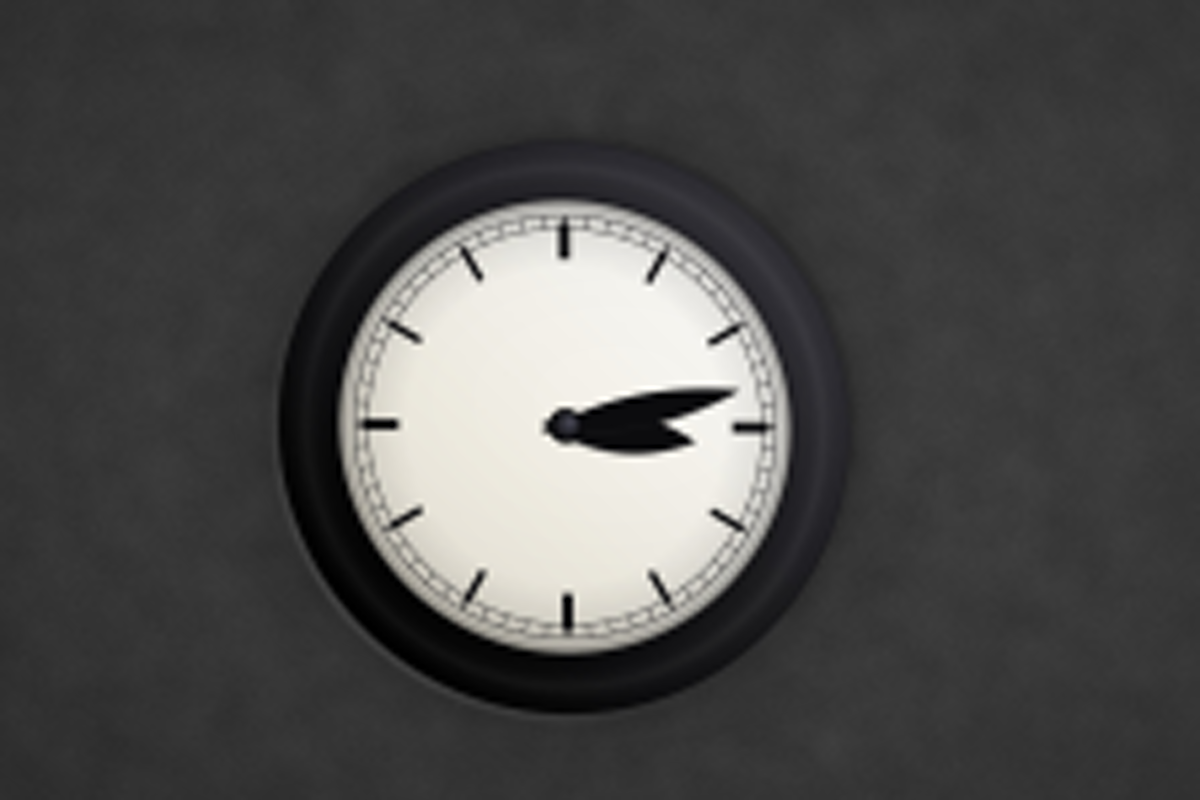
3:13
